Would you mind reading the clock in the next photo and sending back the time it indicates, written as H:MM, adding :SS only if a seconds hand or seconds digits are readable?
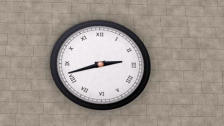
2:42
